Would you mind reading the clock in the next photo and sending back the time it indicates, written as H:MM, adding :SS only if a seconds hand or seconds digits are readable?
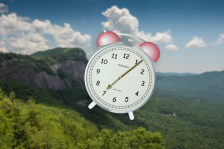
7:06
